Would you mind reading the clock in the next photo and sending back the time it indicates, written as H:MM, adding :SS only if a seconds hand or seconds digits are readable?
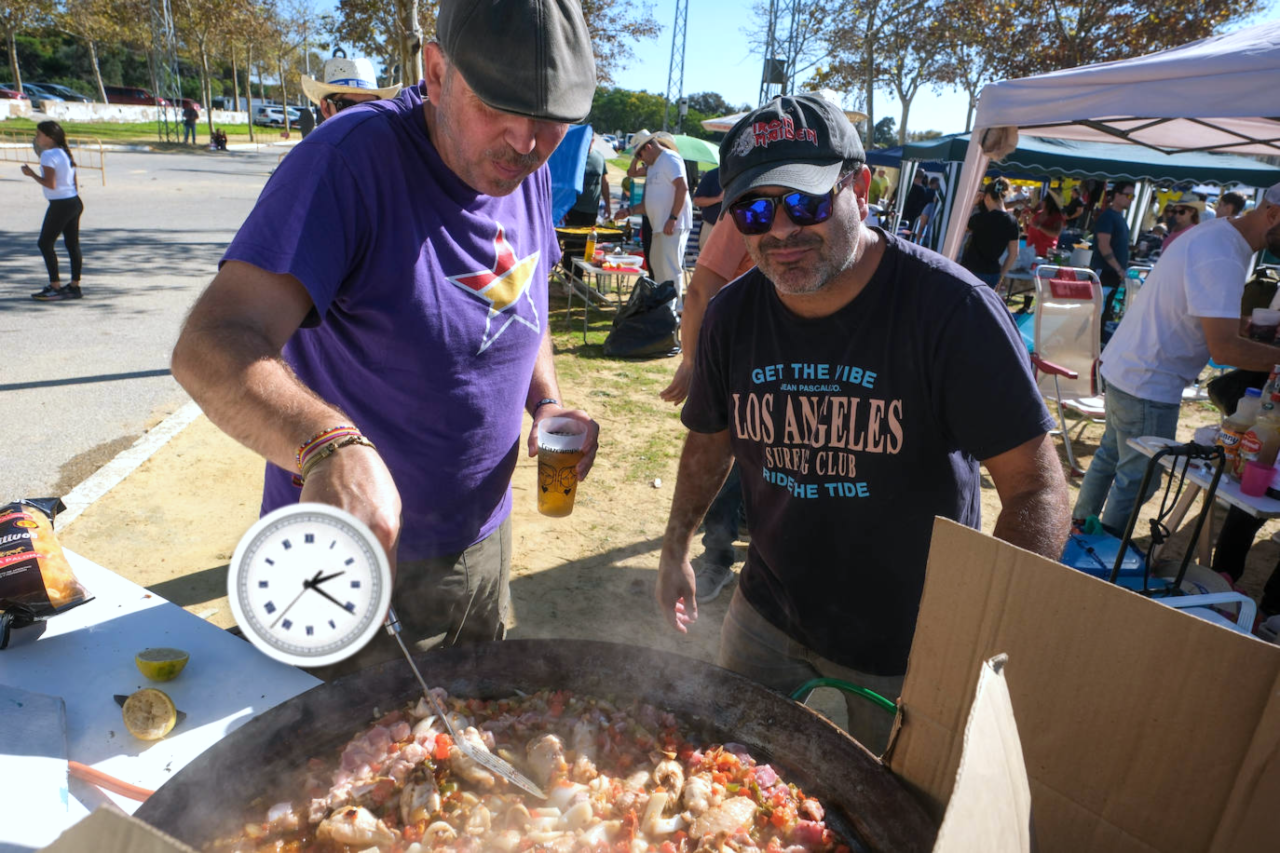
2:20:37
